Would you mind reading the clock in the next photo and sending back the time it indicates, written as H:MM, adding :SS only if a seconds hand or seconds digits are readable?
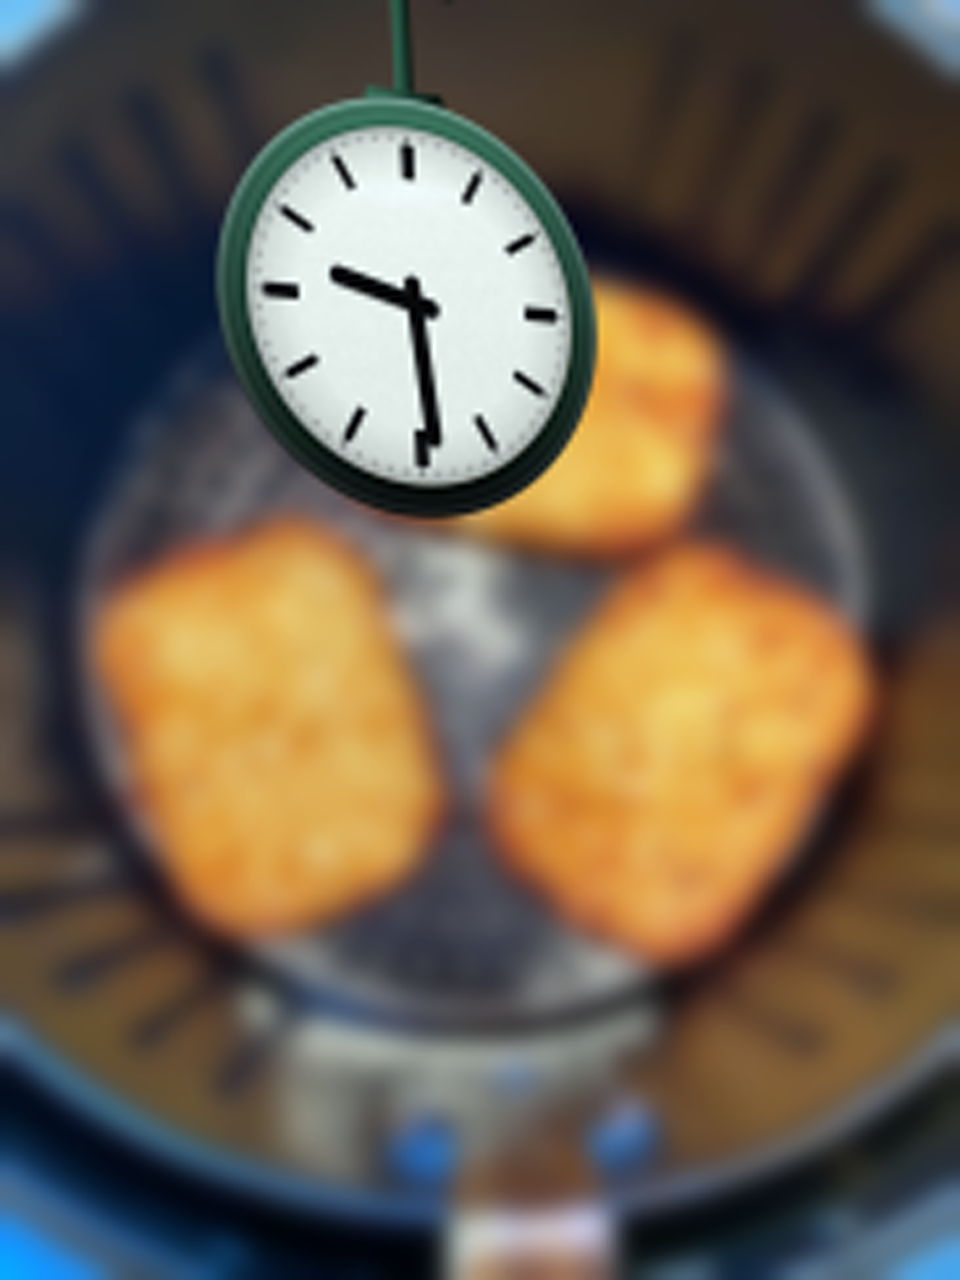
9:29
